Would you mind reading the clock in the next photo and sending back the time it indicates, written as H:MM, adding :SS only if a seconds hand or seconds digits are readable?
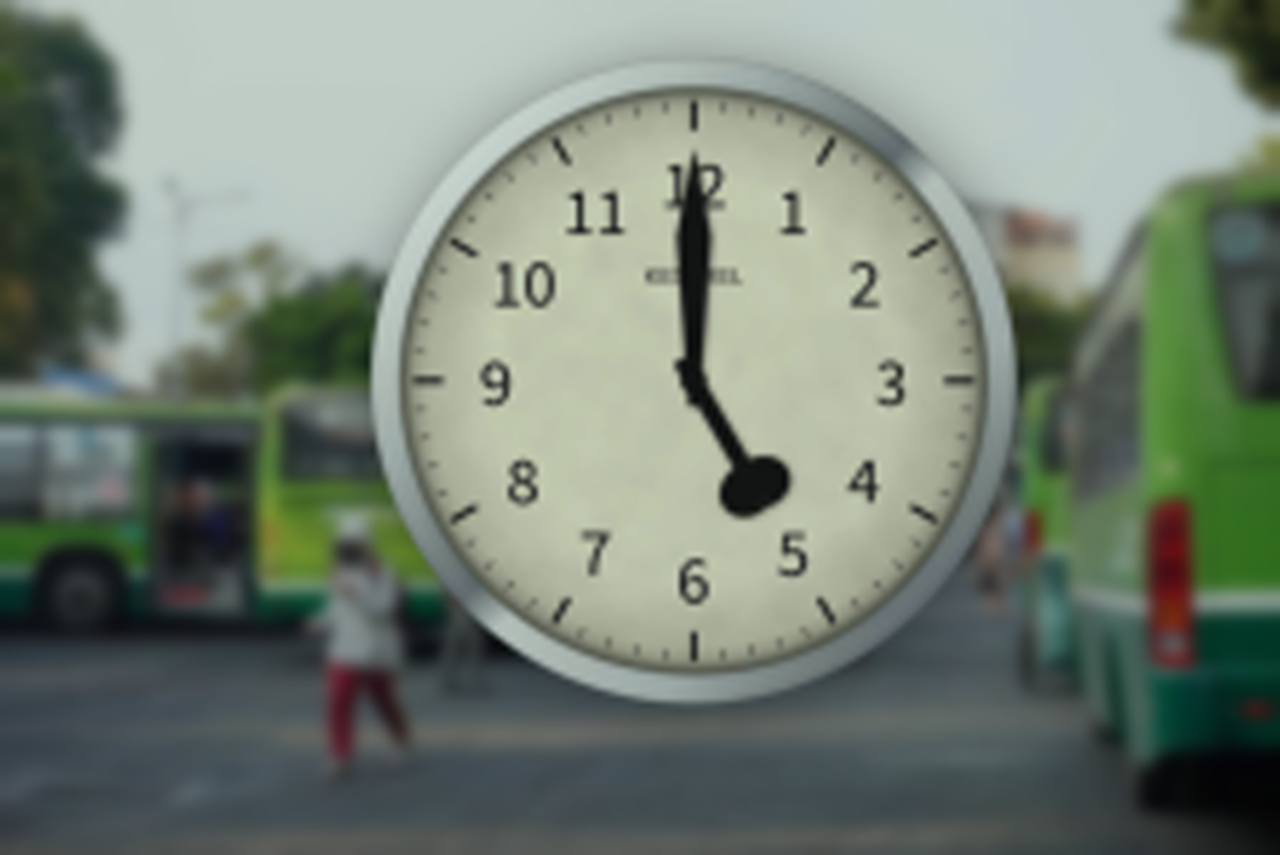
5:00
